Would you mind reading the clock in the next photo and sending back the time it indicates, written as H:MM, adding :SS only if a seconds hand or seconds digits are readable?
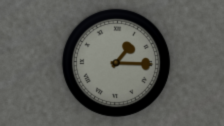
1:15
